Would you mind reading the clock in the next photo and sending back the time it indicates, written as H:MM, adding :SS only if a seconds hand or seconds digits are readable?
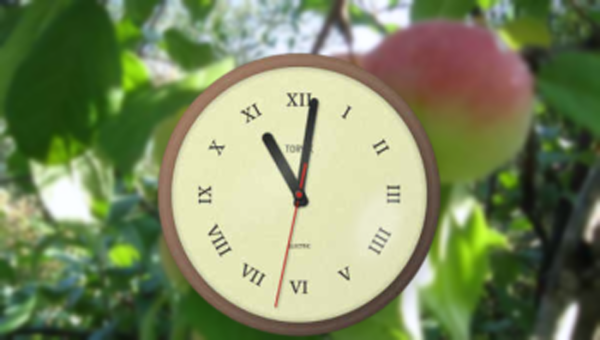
11:01:32
